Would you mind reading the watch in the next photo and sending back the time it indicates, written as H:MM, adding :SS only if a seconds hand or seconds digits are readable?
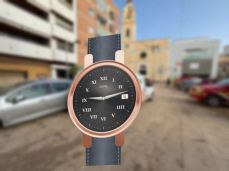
9:13
